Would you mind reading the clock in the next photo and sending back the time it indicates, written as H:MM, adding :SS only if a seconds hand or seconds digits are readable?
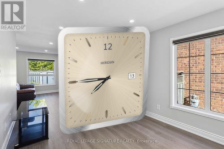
7:45
